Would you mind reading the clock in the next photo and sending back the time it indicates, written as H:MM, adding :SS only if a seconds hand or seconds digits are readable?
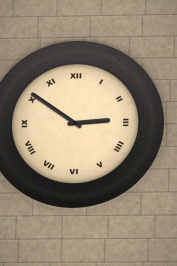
2:51
